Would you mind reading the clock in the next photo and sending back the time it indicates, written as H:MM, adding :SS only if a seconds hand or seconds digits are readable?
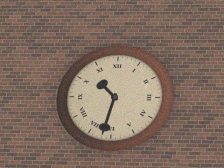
10:32
